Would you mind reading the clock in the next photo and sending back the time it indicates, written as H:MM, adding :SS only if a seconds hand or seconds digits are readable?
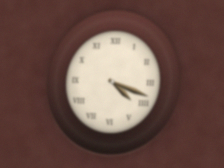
4:18
